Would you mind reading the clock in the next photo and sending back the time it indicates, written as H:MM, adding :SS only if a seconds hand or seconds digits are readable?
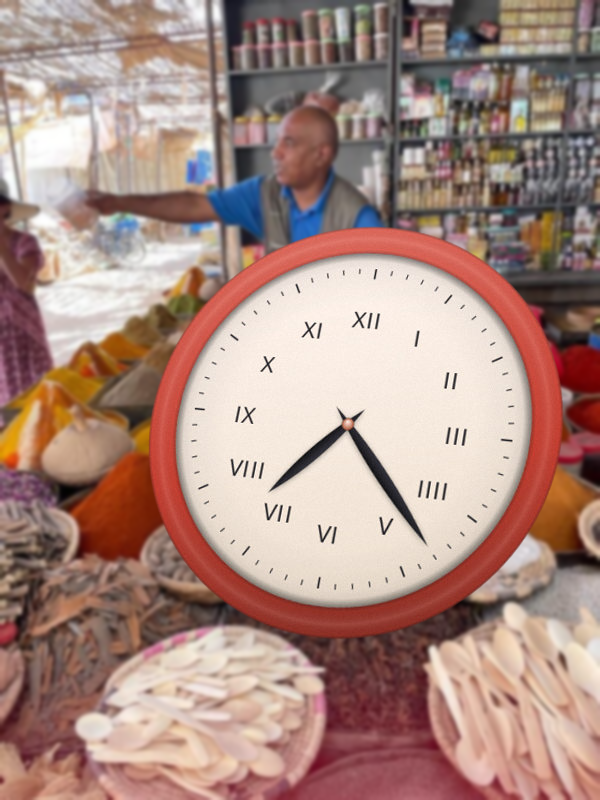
7:23
